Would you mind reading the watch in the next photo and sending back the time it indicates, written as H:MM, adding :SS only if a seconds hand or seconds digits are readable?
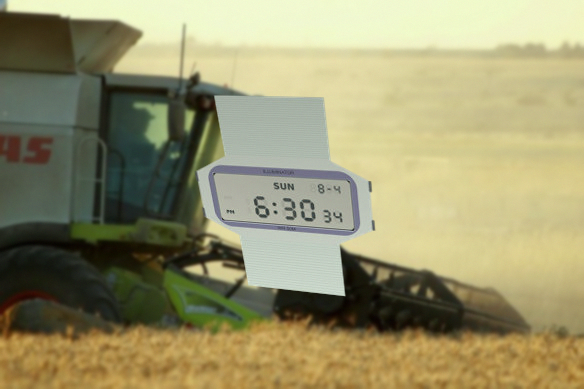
6:30:34
